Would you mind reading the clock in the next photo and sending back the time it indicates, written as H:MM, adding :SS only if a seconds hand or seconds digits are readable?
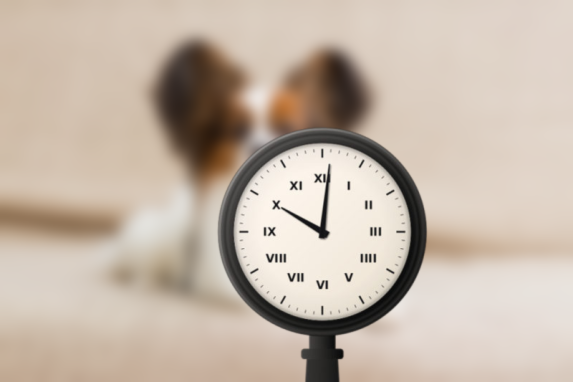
10:01
